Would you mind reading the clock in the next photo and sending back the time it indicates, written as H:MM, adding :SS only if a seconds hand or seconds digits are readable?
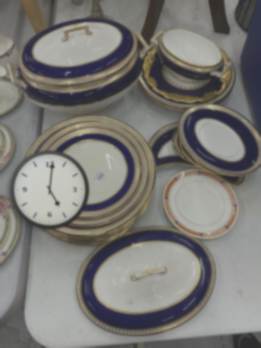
5:01
